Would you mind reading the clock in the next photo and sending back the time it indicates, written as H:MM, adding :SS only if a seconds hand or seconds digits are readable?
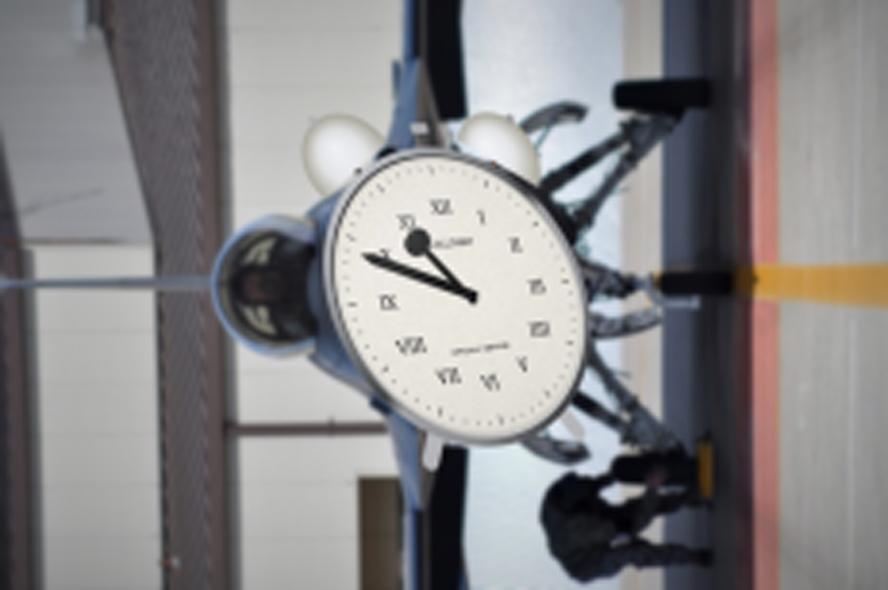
10:49
